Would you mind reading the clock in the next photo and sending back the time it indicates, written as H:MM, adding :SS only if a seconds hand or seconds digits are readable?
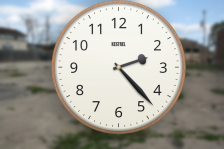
2:23
